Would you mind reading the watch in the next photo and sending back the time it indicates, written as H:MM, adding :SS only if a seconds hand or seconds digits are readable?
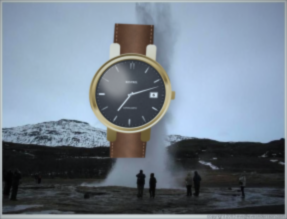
7:12
